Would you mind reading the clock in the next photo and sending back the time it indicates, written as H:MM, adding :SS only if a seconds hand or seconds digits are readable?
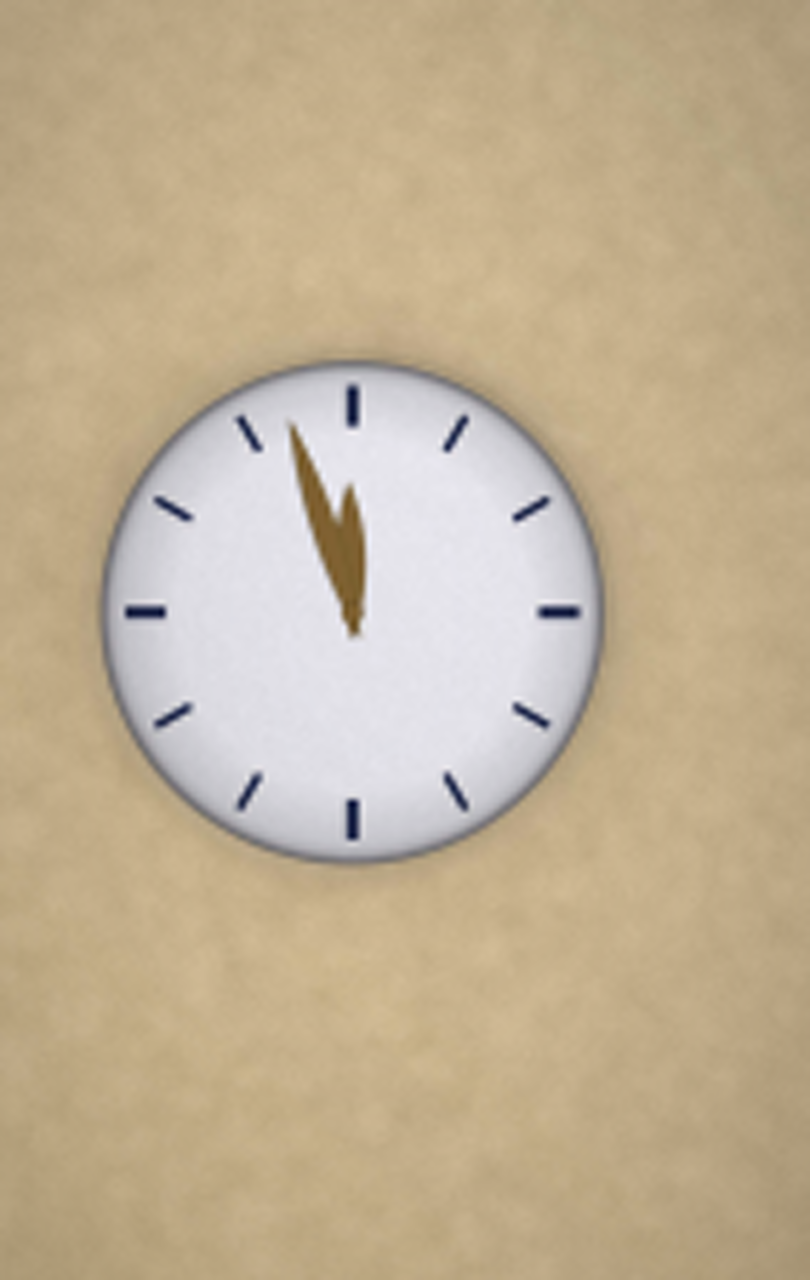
11:57
